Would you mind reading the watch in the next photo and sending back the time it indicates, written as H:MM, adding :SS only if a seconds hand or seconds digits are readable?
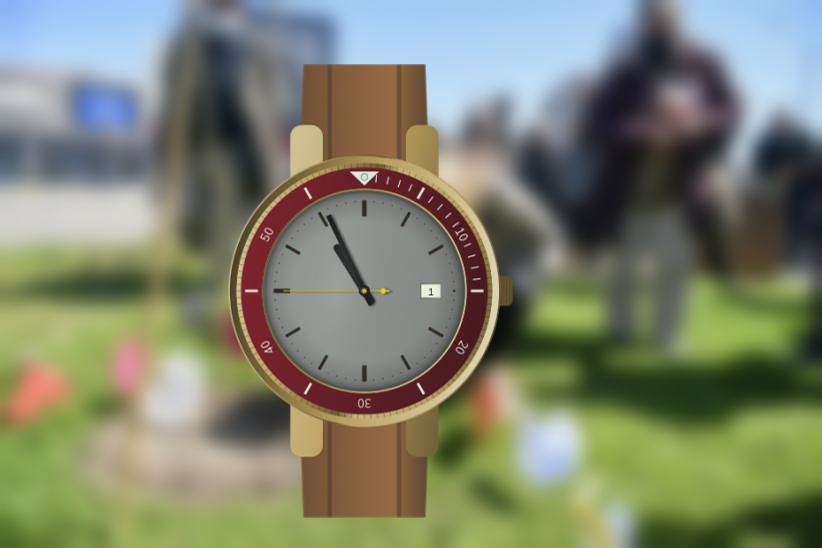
10:55:45
